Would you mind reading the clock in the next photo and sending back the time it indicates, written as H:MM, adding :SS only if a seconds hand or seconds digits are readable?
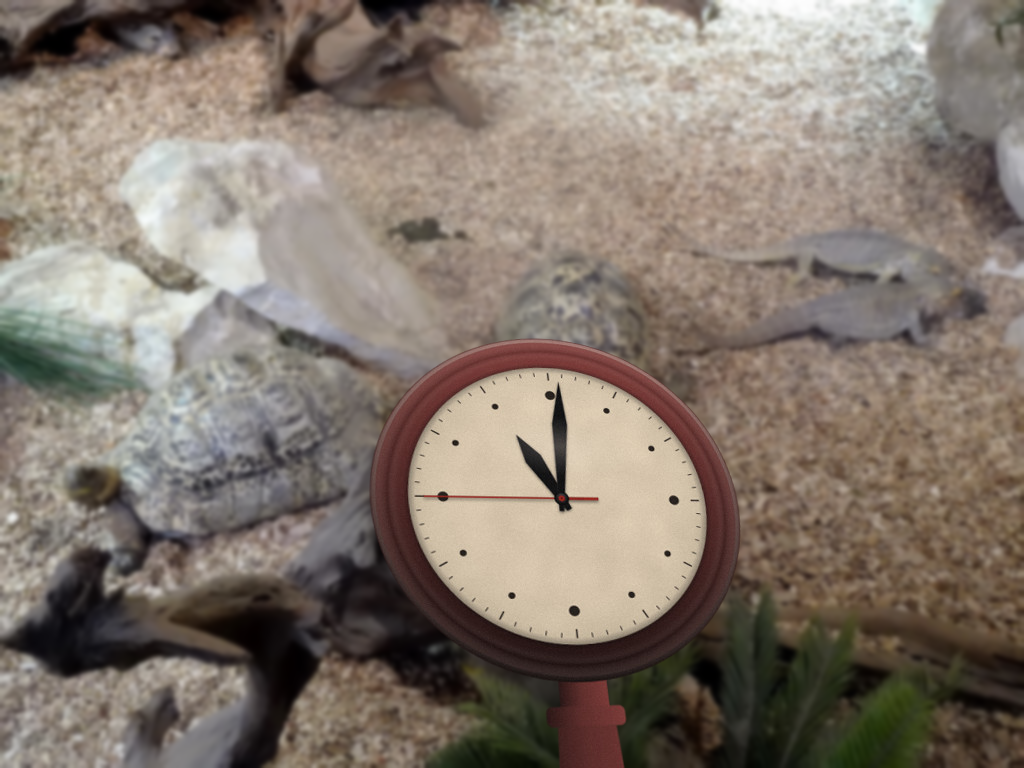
11:00:45
